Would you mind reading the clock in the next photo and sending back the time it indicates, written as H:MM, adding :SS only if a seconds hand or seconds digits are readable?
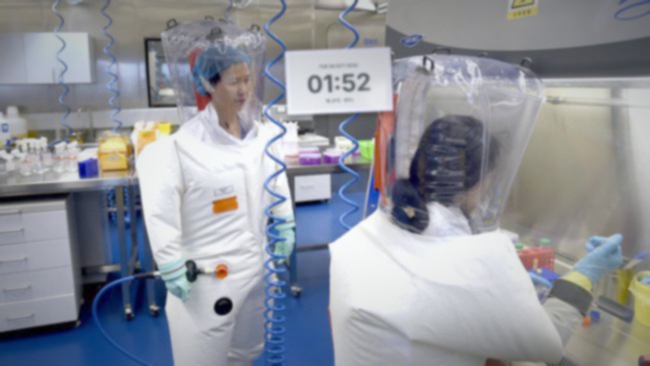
1:52
